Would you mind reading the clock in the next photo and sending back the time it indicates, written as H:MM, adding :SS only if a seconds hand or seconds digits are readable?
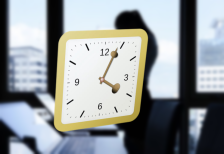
4:04
